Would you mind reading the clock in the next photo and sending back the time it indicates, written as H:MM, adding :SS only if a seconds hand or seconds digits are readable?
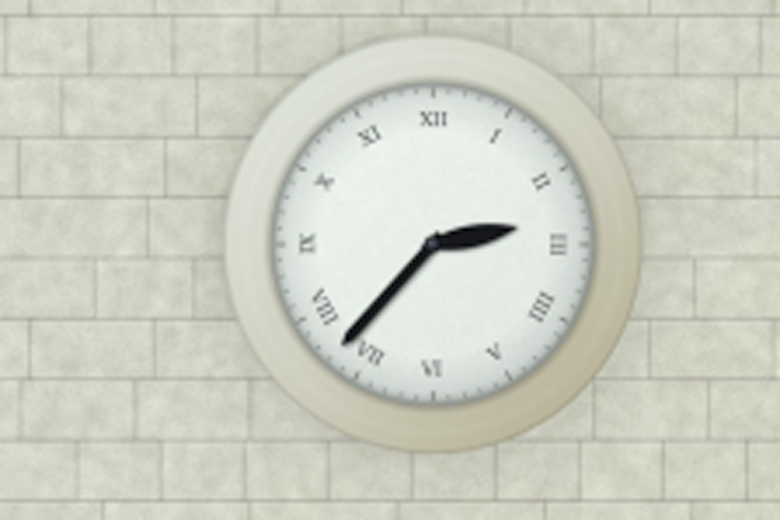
2:37
